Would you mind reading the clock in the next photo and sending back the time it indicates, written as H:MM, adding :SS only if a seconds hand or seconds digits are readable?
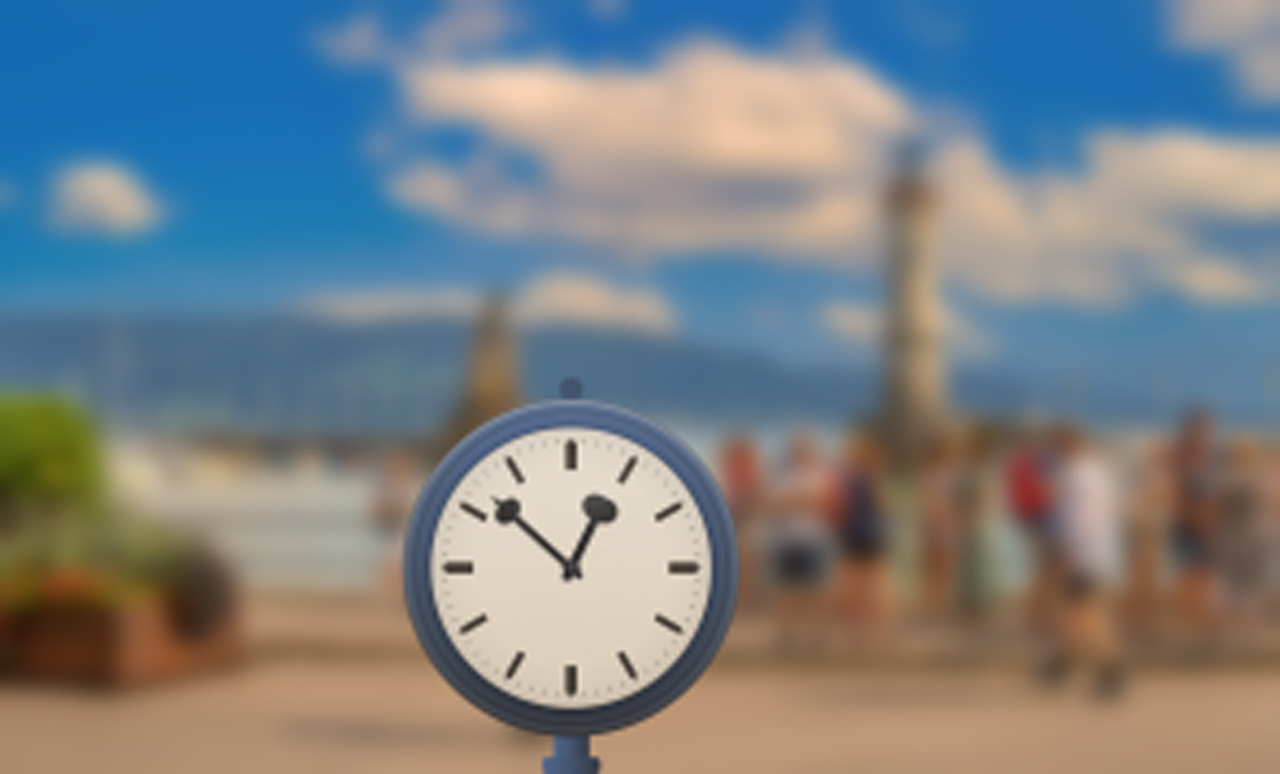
12:52
